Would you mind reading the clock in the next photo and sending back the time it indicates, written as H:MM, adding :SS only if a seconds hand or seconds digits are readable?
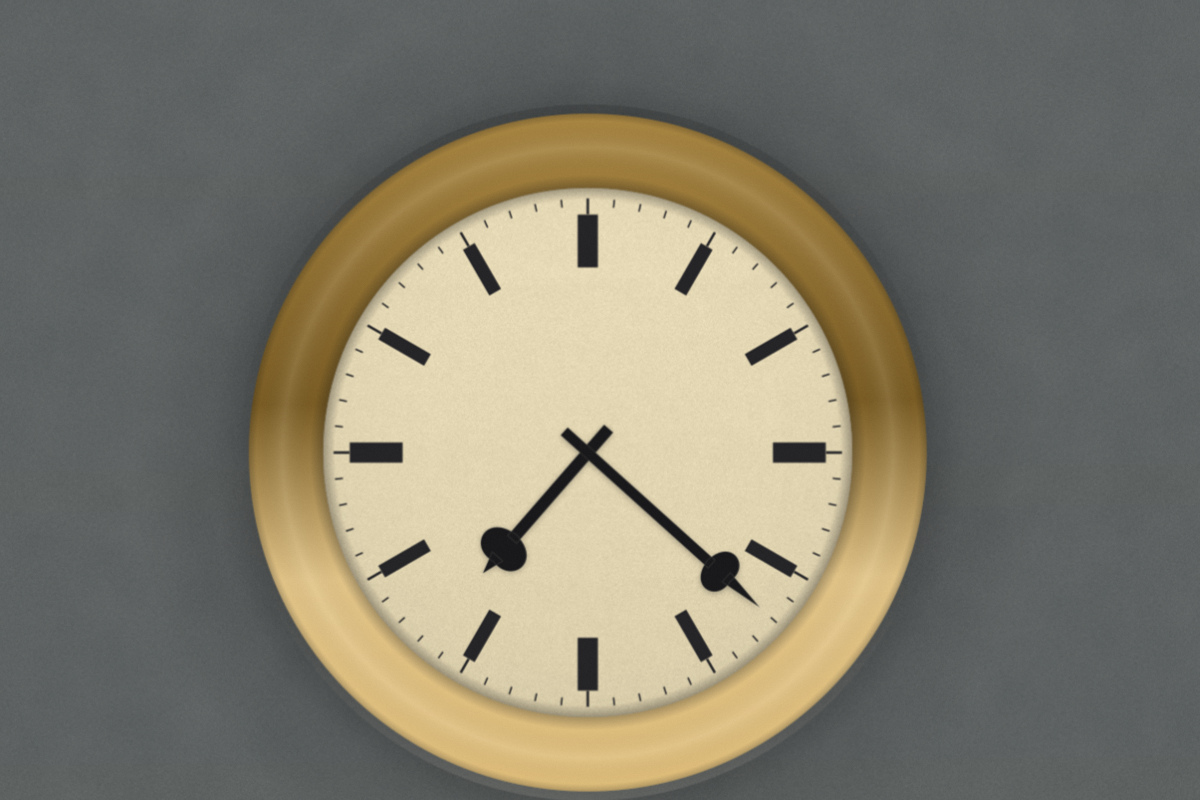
7:22
